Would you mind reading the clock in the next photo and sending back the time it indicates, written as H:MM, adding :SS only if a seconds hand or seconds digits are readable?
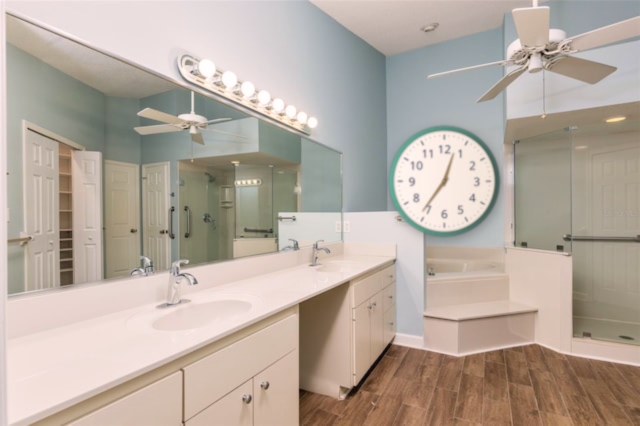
12:36
